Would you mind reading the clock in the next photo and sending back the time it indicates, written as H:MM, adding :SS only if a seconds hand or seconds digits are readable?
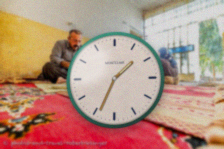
1:34
